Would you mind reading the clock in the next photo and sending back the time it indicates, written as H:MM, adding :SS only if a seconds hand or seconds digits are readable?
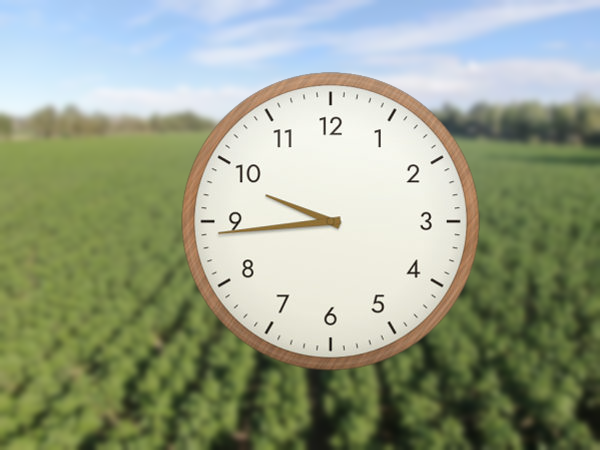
9:44
